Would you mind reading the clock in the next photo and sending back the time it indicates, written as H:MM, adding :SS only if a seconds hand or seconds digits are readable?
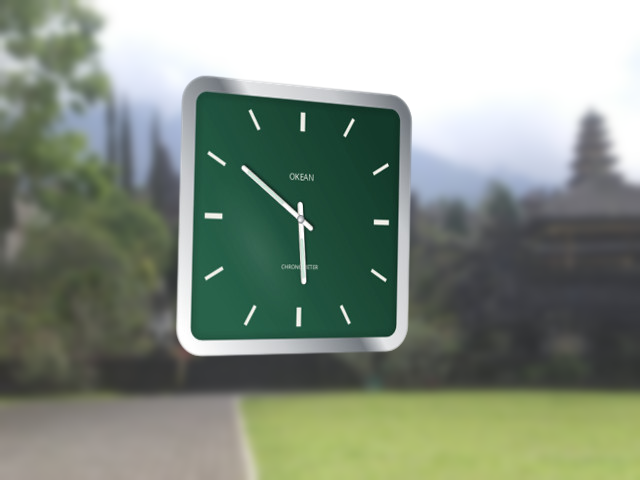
5:51
